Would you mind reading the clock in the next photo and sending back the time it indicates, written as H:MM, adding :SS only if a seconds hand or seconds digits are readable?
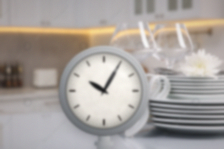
10:05
